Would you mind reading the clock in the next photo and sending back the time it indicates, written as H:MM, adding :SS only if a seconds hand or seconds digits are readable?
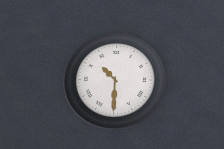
10:30
